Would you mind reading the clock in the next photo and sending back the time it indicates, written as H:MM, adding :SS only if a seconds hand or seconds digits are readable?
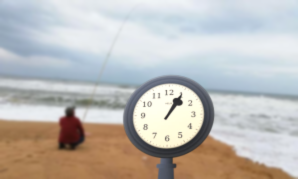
1:05
